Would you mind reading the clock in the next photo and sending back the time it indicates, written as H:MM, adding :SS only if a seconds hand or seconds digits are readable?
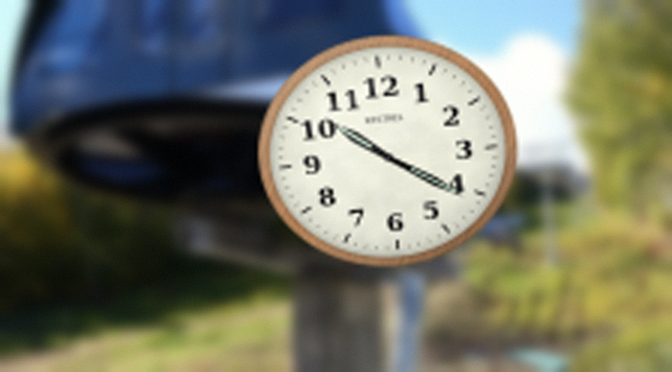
10:21
